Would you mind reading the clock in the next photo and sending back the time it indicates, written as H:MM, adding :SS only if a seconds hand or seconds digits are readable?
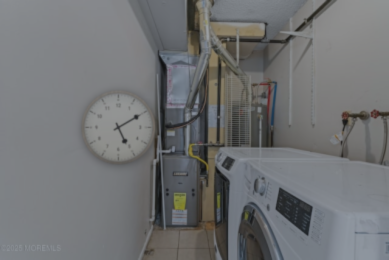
5:10
